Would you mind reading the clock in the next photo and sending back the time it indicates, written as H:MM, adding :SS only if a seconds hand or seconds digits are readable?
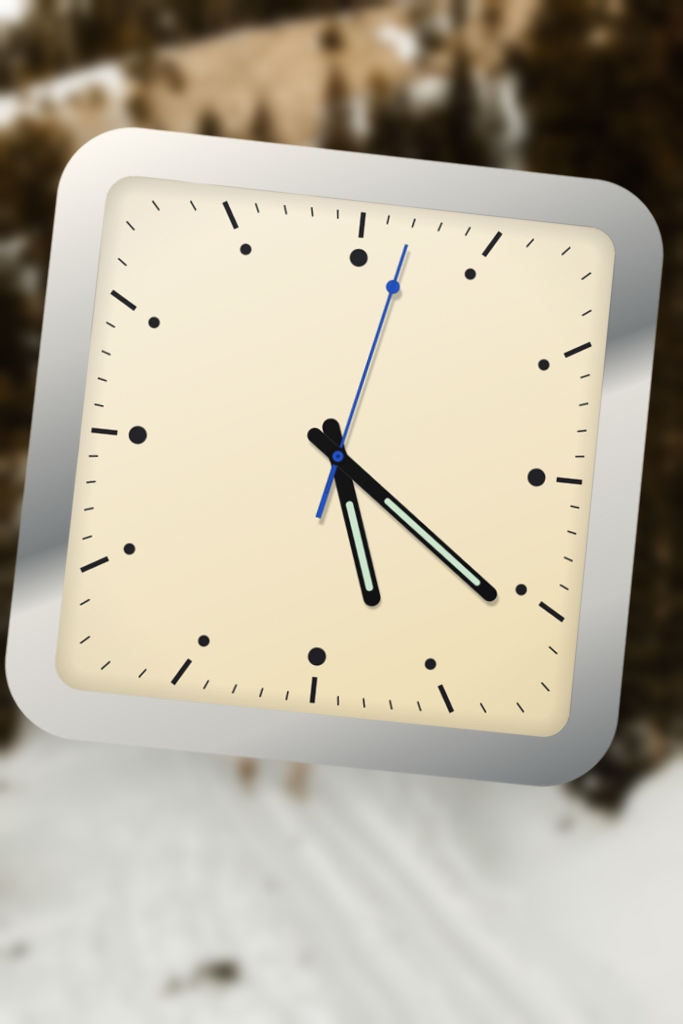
5:21:02
